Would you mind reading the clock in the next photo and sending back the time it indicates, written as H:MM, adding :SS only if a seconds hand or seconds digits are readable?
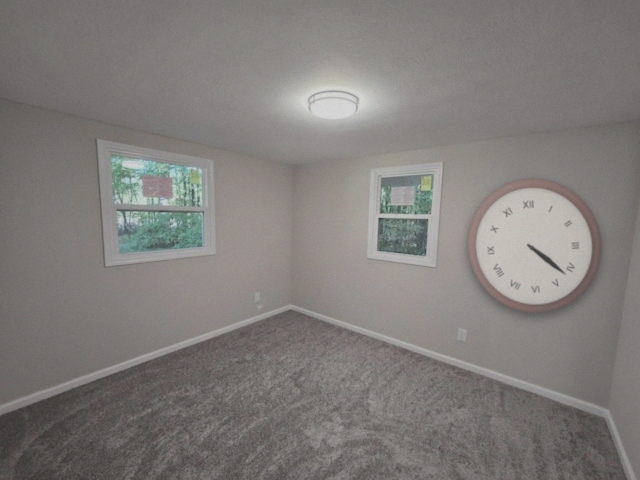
4:22
